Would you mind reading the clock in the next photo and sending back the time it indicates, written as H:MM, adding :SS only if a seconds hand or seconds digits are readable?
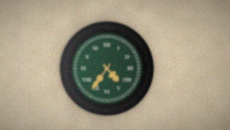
4:36
